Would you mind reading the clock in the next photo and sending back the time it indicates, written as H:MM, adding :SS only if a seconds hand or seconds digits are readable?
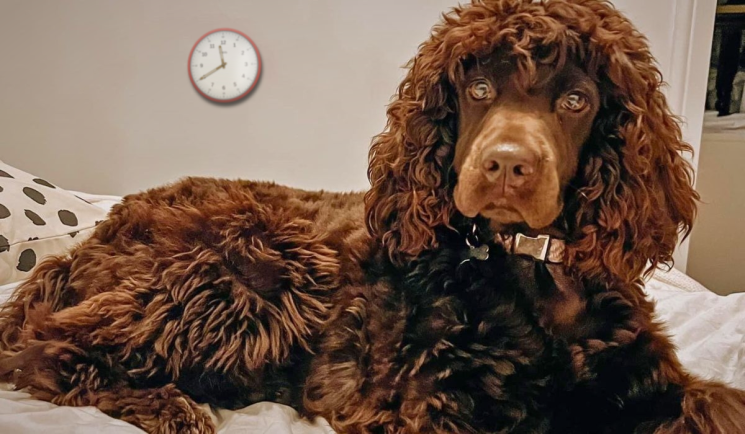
11:40
